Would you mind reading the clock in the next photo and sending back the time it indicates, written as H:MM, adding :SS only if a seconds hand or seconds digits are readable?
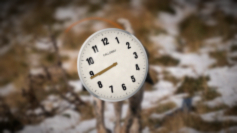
8:44
